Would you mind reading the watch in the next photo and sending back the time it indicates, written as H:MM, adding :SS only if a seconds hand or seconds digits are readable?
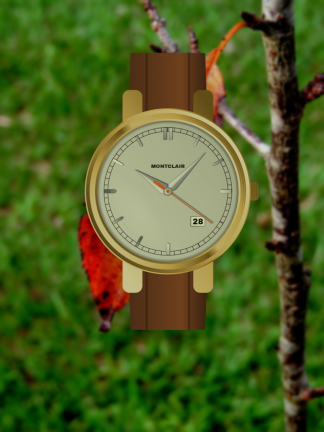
10:07:21
